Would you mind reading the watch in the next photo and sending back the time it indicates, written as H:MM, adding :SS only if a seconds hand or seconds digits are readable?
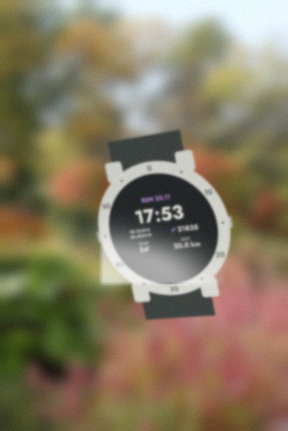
17:53
